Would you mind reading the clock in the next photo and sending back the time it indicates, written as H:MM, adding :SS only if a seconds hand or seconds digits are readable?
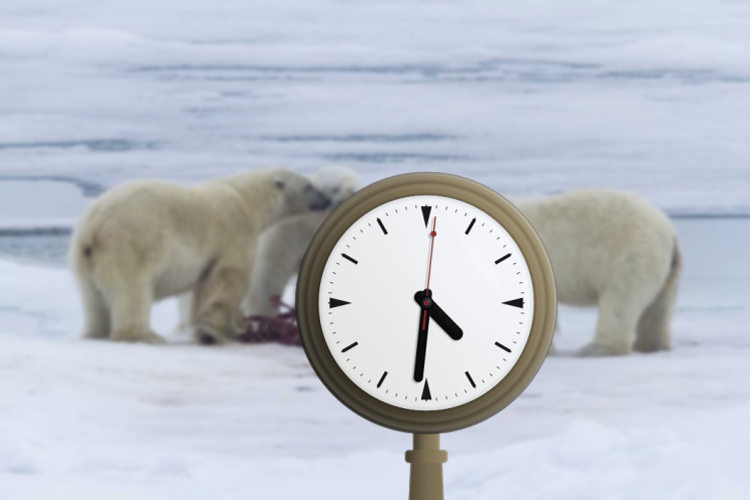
4:31:01
